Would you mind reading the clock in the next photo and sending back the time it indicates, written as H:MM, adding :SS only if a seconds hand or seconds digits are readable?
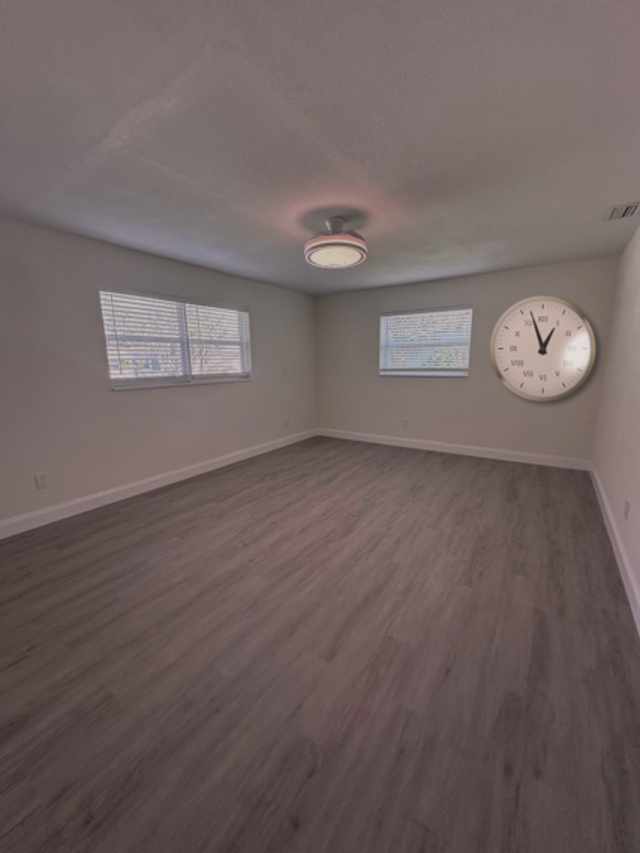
12:57
